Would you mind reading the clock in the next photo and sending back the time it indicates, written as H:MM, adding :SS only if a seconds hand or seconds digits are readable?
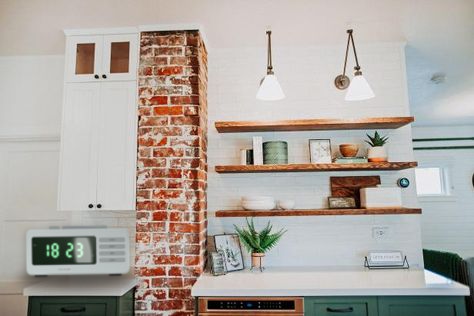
18:23
